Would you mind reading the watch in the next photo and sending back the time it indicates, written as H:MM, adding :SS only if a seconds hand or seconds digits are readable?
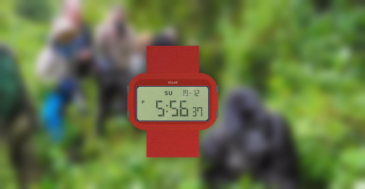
5:56:37
